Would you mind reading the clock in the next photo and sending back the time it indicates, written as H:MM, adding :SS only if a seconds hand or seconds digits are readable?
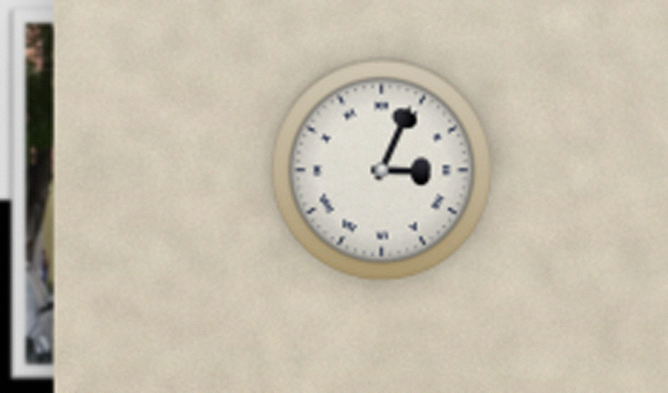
3:04
